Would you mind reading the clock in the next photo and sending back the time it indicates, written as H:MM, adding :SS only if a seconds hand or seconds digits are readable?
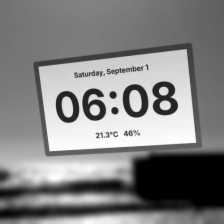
6:08
